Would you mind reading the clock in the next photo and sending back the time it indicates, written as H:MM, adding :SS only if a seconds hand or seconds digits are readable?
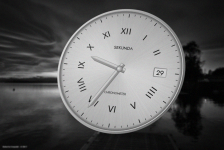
9:35
